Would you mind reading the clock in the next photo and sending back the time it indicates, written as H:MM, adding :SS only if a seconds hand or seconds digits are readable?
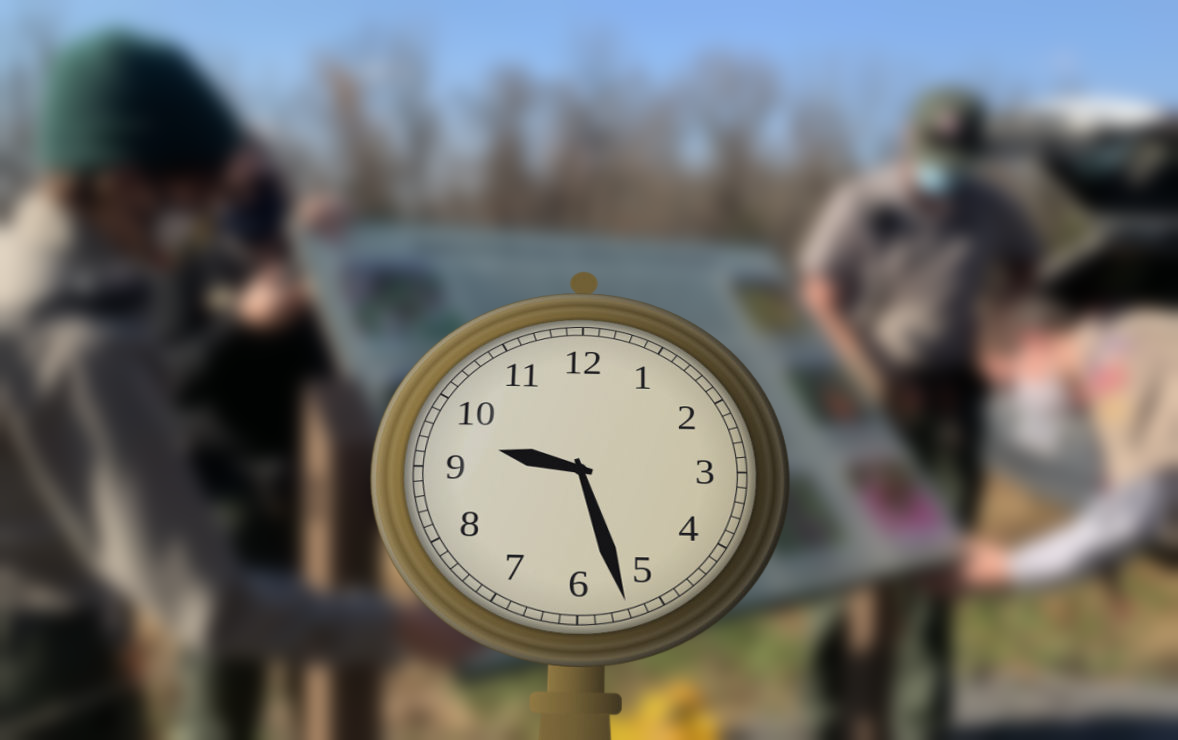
9:27
